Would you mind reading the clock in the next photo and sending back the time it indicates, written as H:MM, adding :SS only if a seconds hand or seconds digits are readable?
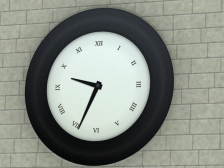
9:34
